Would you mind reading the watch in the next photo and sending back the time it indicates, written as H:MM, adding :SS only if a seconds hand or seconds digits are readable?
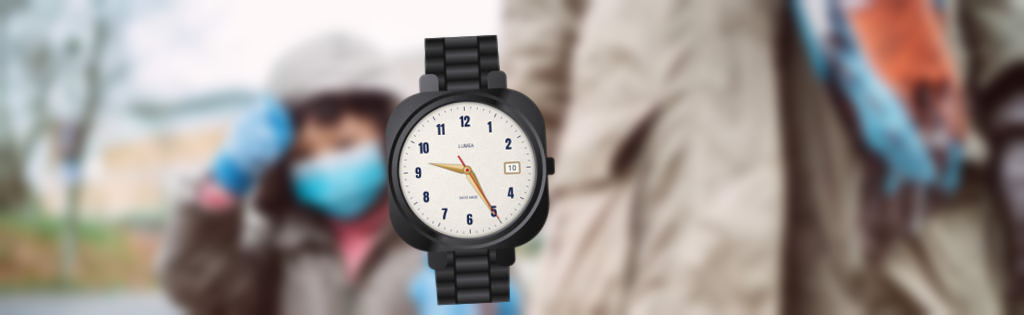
9:25:25
